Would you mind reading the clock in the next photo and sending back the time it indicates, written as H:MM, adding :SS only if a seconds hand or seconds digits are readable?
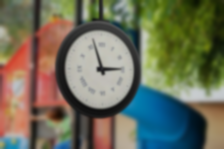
2:57
